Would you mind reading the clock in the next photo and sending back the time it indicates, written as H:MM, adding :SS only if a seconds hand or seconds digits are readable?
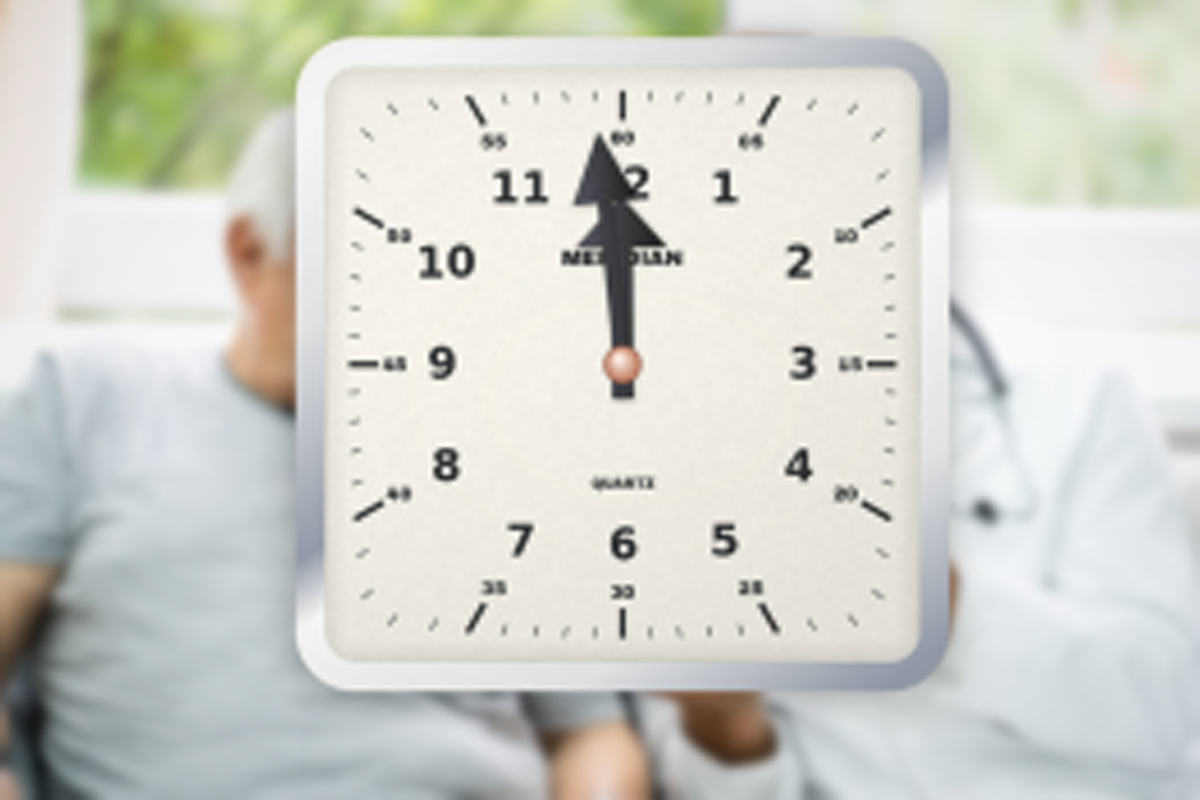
11:59
